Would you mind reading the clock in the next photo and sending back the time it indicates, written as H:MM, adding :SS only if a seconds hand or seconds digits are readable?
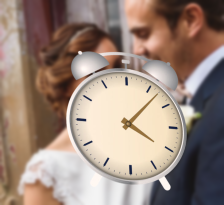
4:07
